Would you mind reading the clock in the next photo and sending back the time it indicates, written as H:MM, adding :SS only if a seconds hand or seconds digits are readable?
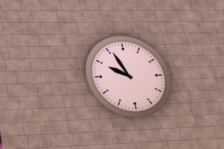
9:56
